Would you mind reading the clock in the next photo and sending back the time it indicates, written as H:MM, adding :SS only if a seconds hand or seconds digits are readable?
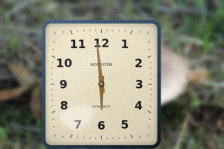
5:59
